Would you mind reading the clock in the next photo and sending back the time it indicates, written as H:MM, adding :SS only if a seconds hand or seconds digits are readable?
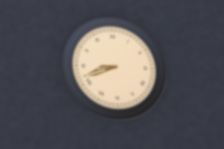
8:42
